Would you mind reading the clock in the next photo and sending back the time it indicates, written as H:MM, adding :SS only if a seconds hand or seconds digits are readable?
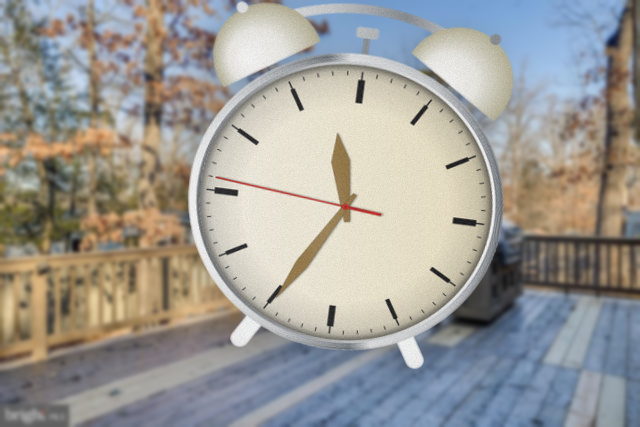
11:34:46
